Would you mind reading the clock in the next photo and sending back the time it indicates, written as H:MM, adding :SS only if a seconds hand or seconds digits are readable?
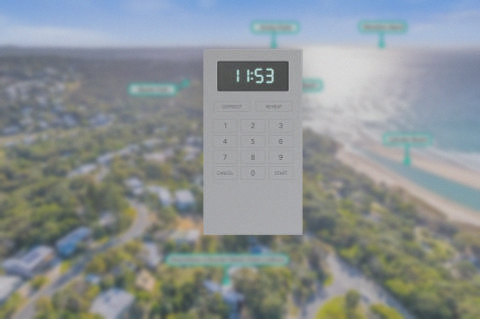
11:53
